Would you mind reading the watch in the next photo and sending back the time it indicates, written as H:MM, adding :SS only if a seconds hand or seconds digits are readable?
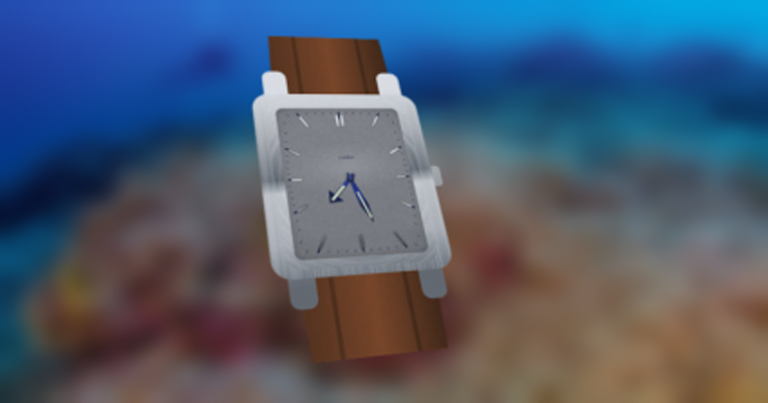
7:27
